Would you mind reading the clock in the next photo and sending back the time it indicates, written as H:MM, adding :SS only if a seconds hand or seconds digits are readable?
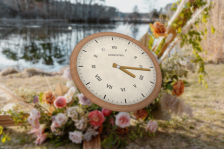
4:16
